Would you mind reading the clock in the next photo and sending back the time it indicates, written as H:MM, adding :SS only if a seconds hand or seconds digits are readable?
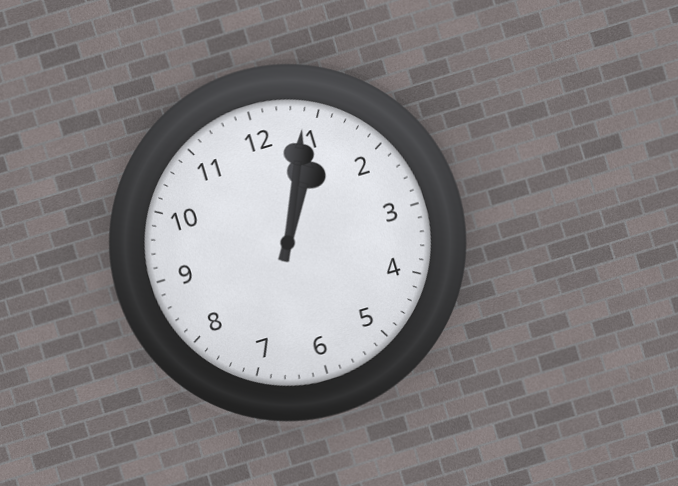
1:04
